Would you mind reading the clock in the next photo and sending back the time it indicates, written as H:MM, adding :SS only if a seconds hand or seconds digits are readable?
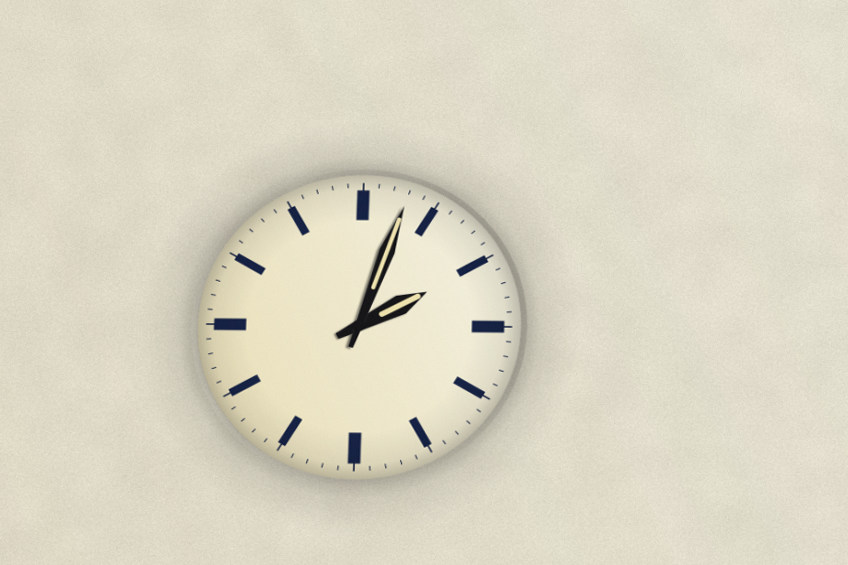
2:03
